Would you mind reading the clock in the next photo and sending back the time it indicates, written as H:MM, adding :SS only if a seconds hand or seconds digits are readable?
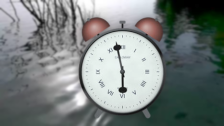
5:58
